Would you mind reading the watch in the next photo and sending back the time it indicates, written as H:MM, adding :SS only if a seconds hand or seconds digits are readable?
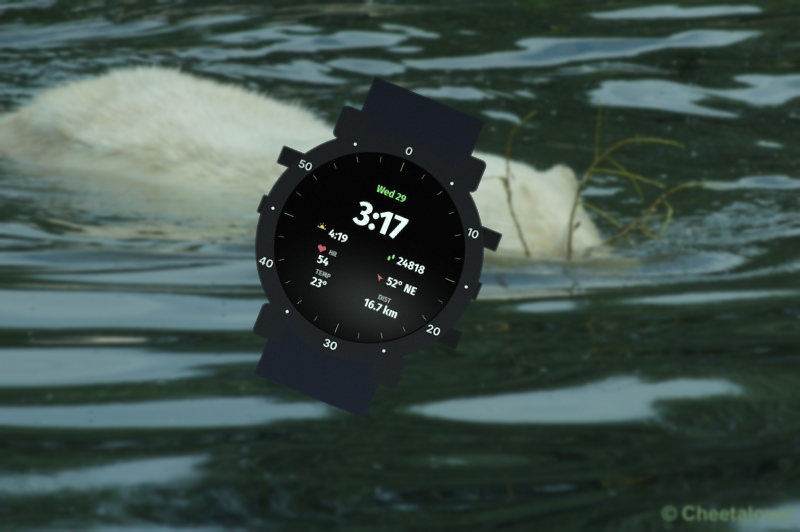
3:17
